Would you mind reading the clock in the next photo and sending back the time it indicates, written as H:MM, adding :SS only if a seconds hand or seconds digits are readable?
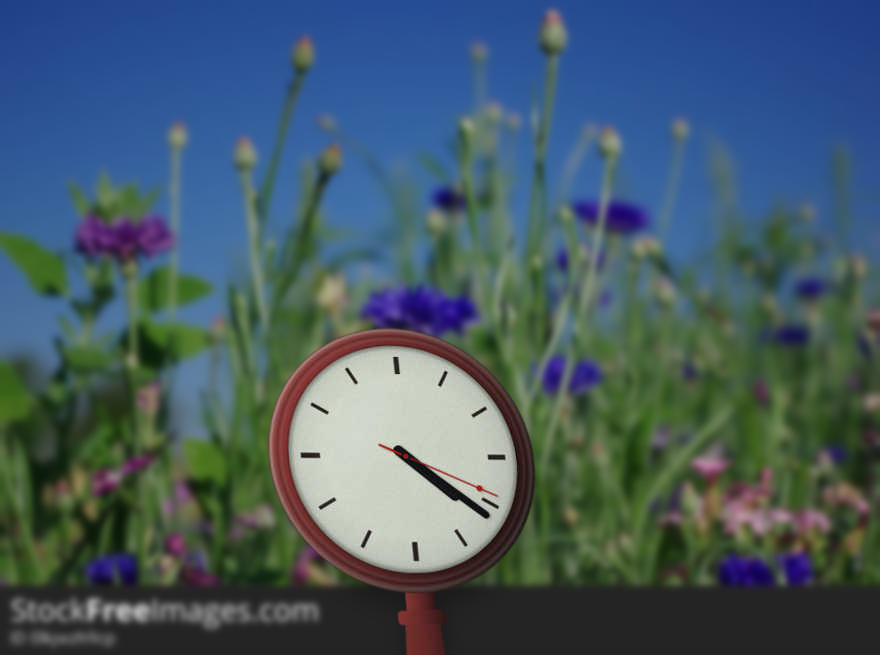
4:21:19
